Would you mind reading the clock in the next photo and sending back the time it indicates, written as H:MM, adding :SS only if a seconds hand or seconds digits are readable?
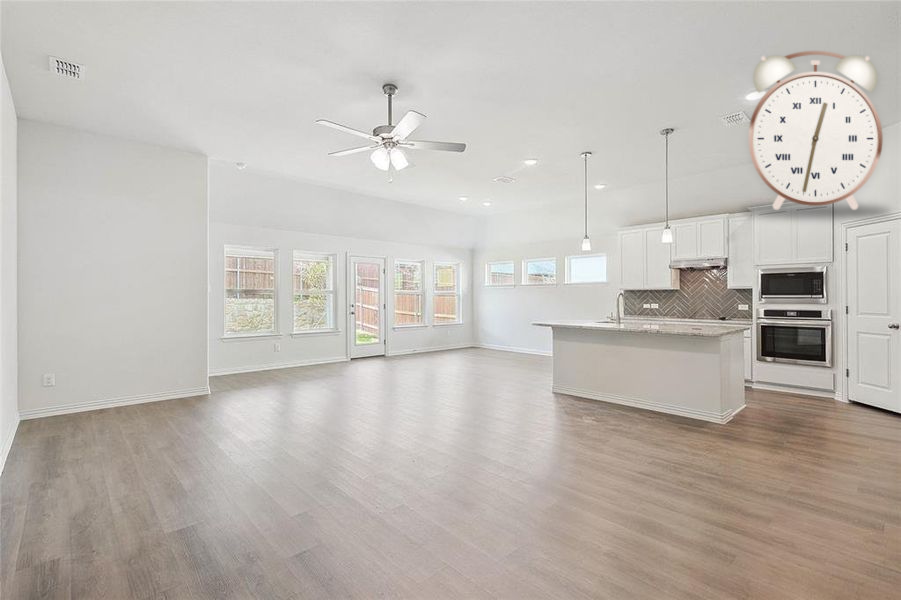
12:32
